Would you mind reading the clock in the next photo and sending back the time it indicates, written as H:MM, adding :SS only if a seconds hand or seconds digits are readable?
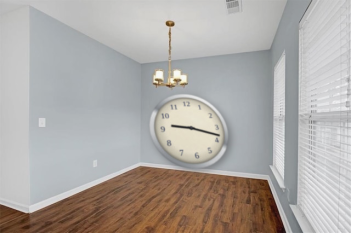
9:18
